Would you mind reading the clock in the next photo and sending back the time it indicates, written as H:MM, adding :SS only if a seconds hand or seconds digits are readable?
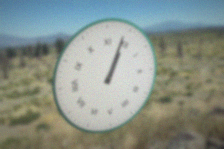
11:59
